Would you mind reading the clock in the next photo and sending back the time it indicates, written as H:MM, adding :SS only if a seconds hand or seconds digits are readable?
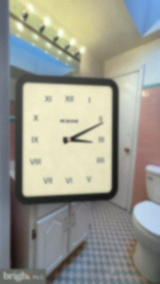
3:11
